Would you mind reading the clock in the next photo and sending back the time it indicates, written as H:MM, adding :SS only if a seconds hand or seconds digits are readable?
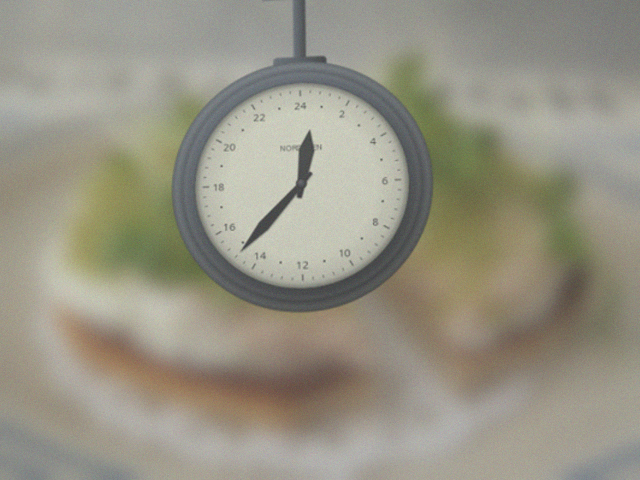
0:37
